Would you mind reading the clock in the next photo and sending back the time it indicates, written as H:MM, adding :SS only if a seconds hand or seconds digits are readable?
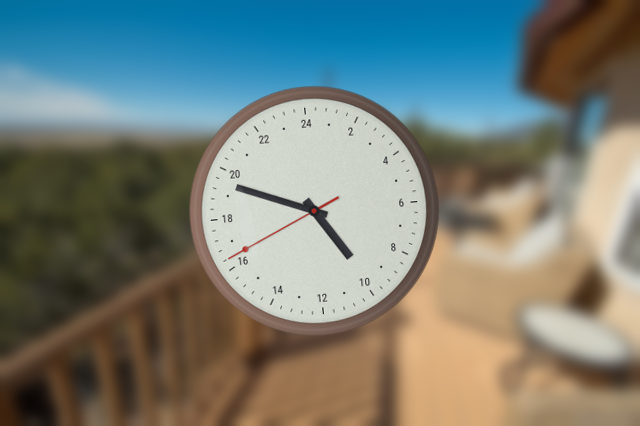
9:48:41
